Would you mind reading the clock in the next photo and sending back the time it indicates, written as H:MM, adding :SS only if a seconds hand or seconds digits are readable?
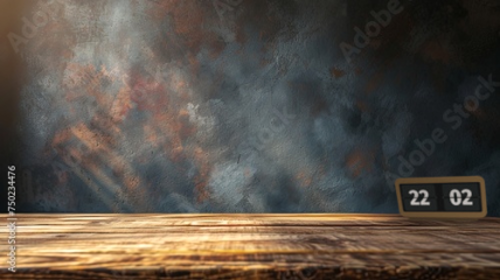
22:02
